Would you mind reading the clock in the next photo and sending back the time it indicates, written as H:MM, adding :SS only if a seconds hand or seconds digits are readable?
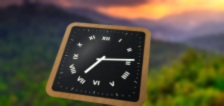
7:14
